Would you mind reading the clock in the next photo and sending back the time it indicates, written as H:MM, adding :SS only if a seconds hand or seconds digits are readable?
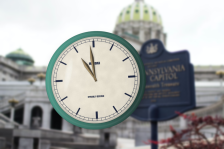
10:59
